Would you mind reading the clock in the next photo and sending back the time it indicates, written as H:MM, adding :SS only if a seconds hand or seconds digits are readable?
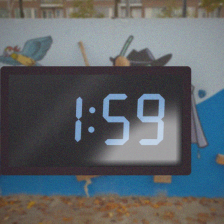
1:59
